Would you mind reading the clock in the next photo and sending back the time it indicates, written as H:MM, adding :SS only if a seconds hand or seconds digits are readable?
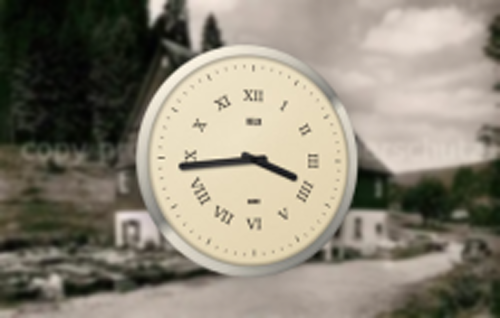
3:44
